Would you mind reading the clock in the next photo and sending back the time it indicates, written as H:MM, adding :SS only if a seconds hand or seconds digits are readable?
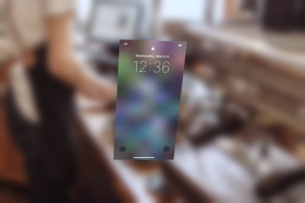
12:36
